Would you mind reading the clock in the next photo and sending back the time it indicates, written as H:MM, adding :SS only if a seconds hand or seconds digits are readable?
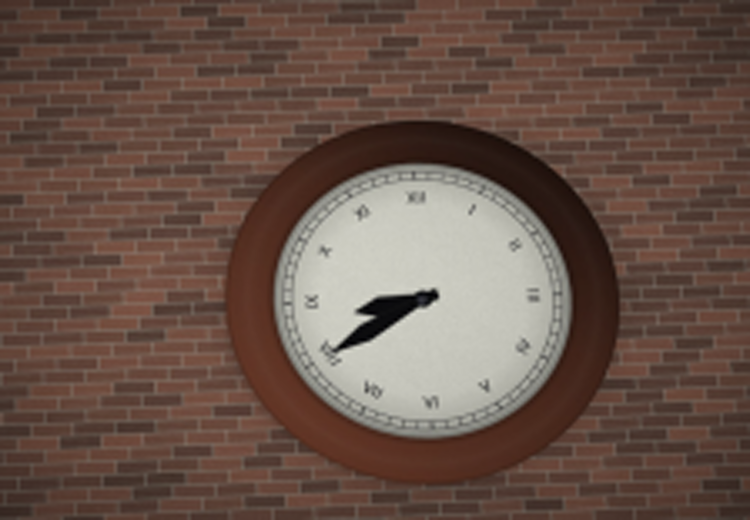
8:40
